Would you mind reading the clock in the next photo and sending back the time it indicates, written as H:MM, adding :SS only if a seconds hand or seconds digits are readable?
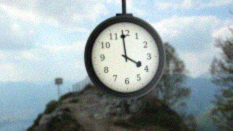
3:59
